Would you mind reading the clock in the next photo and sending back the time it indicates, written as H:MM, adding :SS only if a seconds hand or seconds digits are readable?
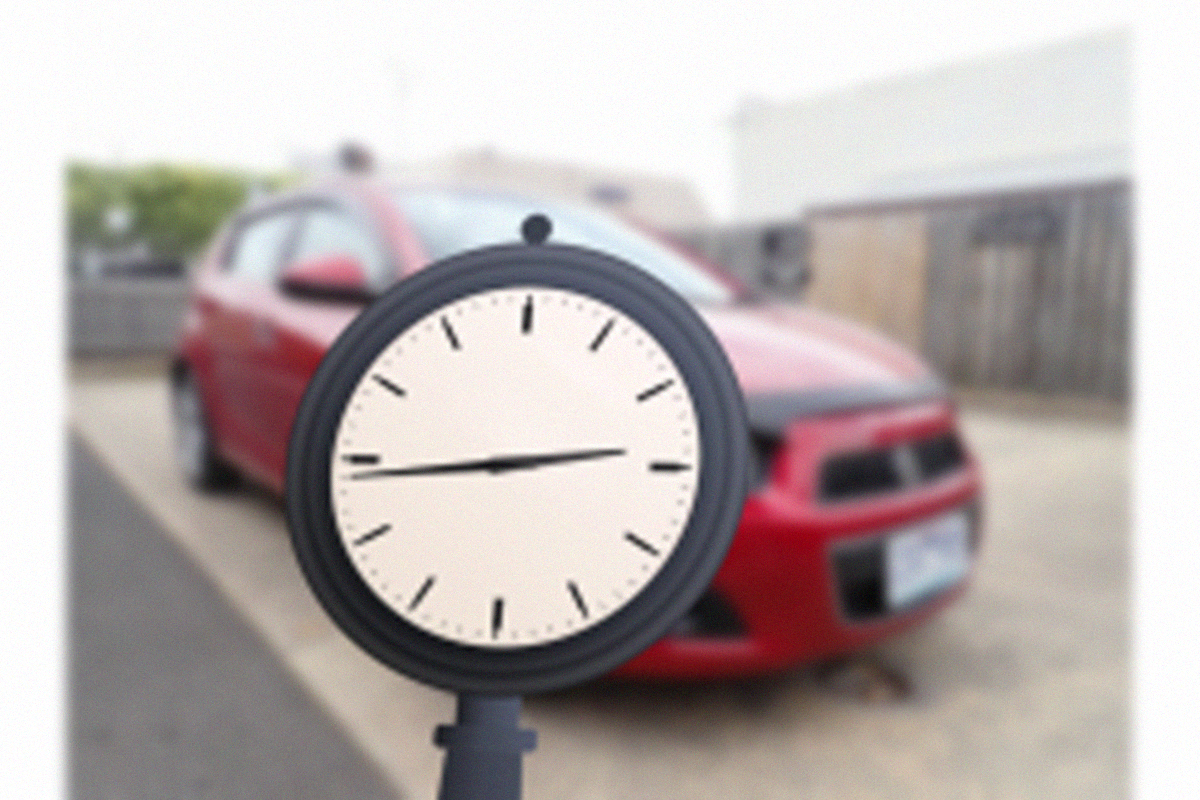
2:44
